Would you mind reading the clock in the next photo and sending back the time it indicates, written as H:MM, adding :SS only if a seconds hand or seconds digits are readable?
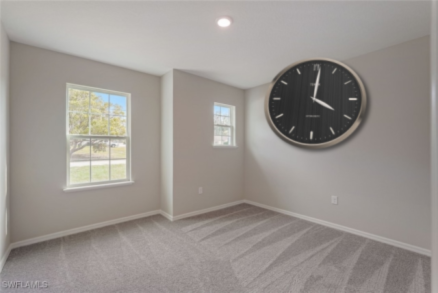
4:01
